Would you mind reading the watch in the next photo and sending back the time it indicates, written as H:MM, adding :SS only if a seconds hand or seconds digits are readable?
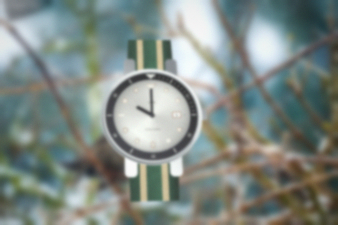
10:00
